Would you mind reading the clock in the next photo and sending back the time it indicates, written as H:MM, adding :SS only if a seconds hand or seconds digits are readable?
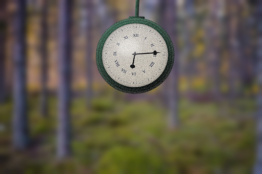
6:14
